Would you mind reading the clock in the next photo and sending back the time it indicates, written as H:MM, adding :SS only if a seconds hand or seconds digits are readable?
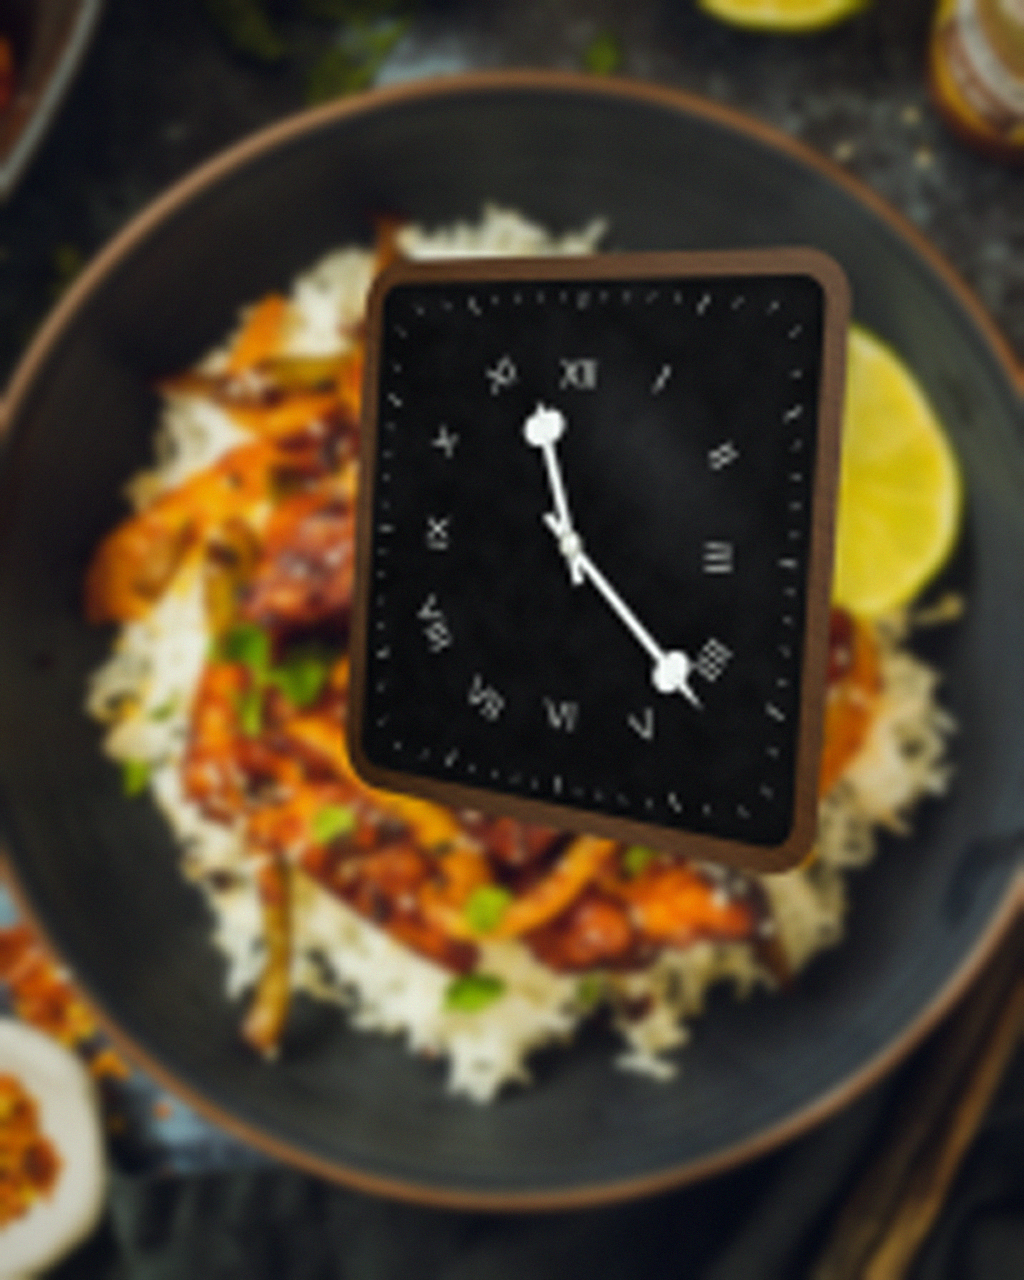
11:22
